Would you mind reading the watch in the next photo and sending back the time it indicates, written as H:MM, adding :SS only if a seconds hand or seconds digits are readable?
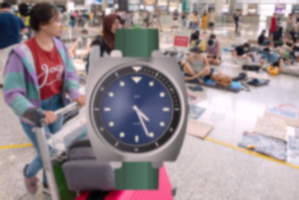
4:26
